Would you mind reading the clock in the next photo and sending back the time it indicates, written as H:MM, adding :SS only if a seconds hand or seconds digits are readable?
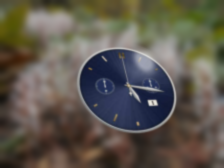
5:17
